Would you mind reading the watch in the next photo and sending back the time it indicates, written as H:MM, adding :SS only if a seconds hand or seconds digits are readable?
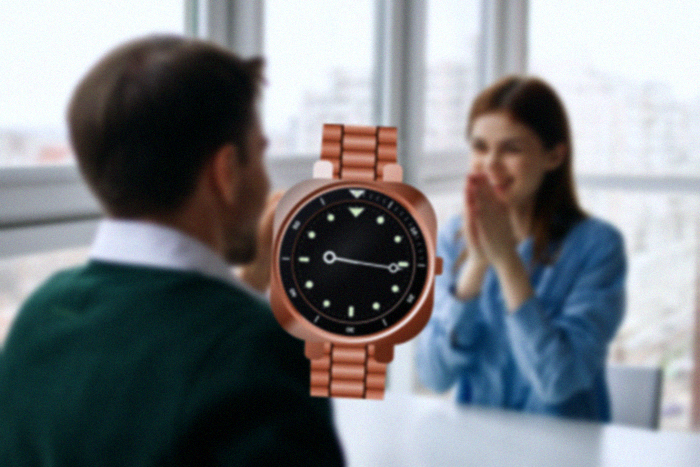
9:16
